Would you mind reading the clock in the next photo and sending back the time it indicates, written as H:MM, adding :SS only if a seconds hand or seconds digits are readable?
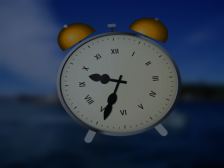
9:34
